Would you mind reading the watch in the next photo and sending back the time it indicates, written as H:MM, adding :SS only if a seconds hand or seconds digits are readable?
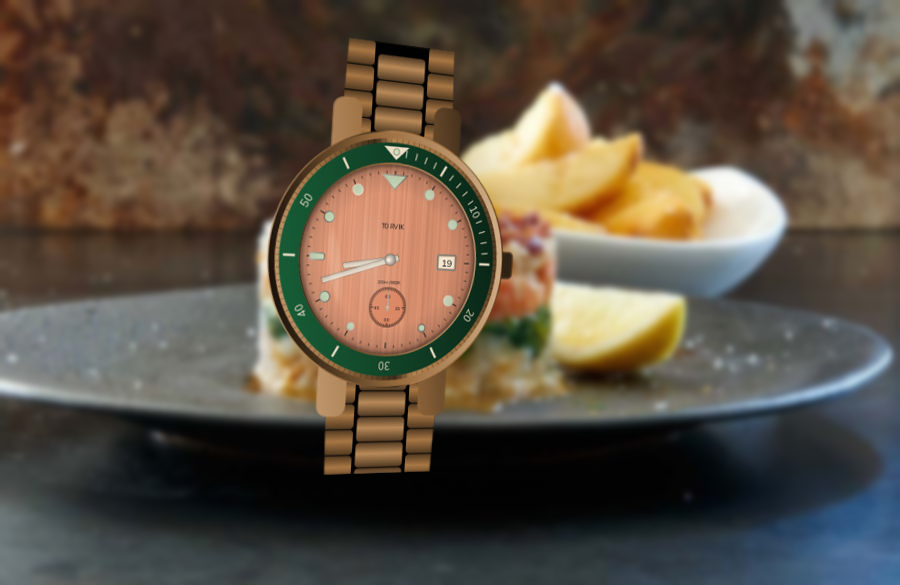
8:42
